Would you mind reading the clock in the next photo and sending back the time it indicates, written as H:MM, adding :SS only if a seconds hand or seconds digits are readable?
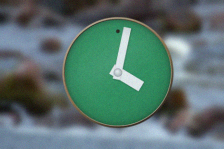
4:02
